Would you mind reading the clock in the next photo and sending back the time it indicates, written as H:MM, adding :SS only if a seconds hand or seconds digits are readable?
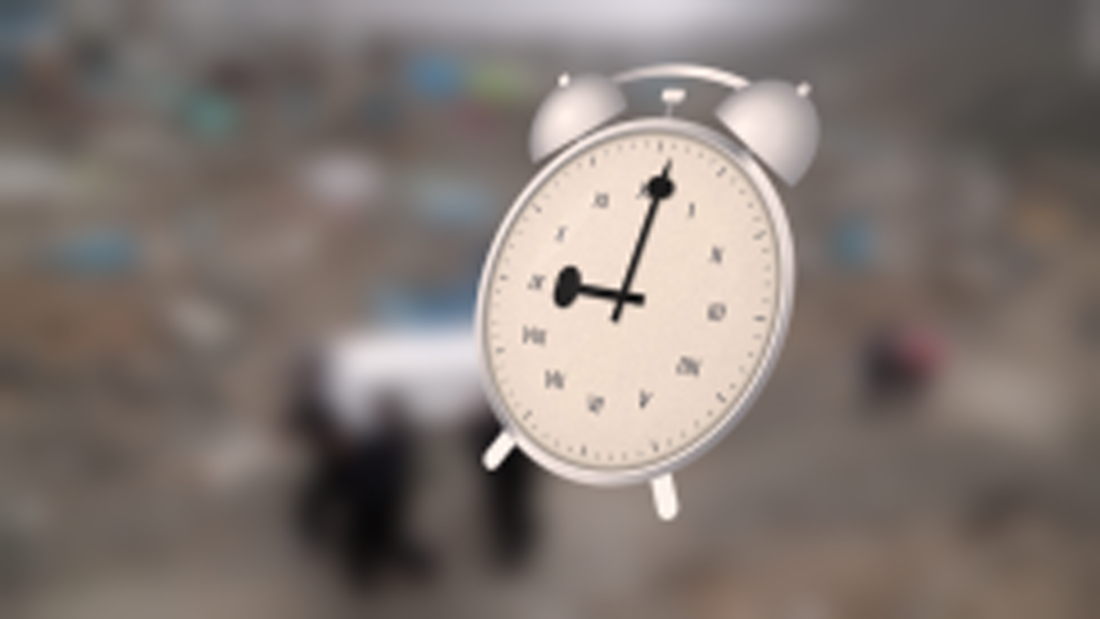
9:01
